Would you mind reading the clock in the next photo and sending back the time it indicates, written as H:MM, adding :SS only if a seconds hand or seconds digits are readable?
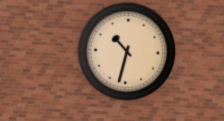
10:32
